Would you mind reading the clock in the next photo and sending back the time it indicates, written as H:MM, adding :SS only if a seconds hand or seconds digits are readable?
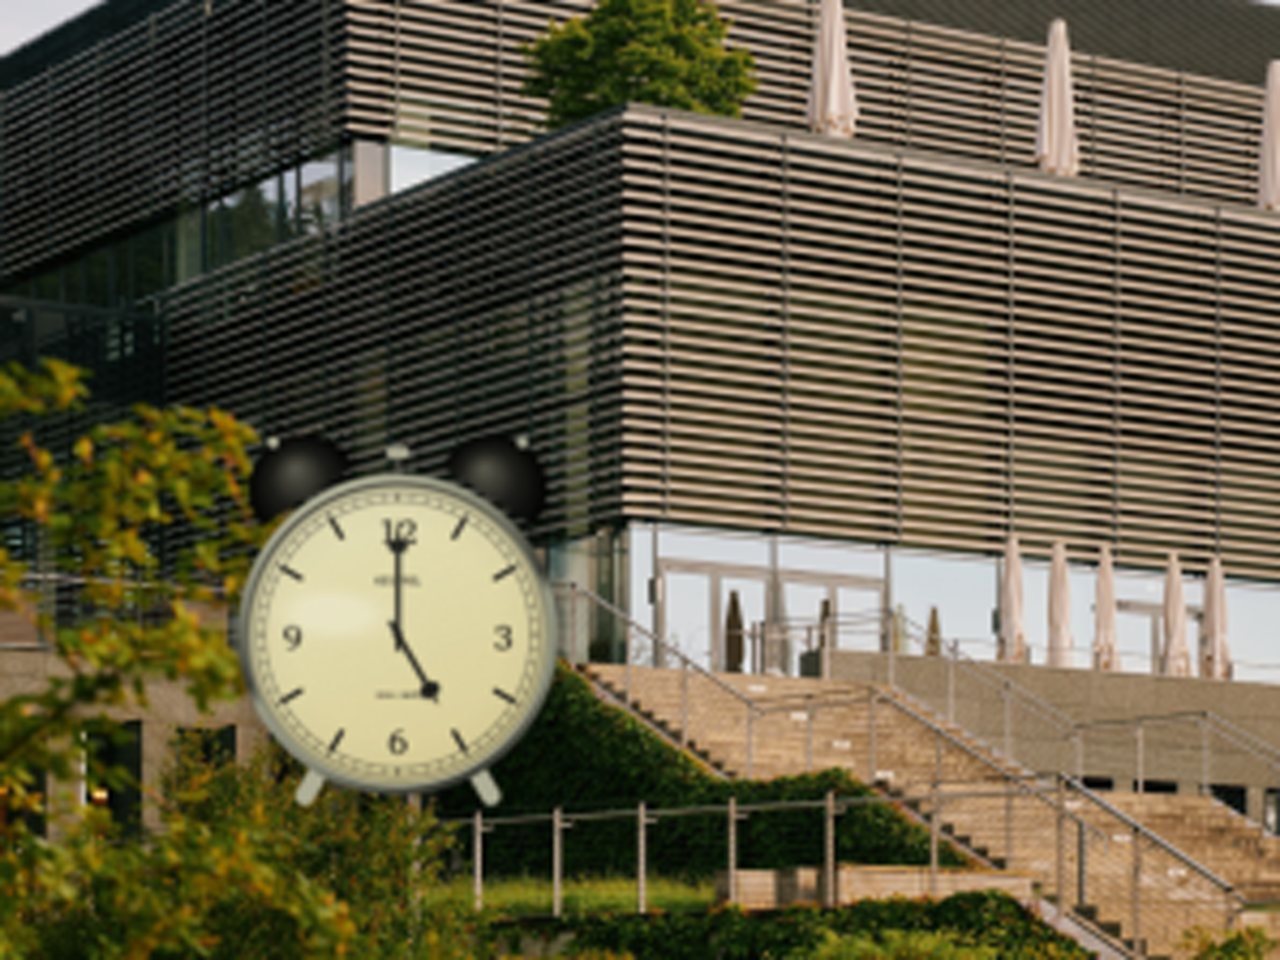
5:00
